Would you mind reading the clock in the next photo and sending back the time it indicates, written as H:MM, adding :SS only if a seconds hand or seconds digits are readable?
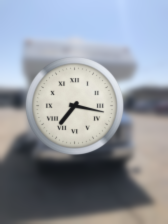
7:17
